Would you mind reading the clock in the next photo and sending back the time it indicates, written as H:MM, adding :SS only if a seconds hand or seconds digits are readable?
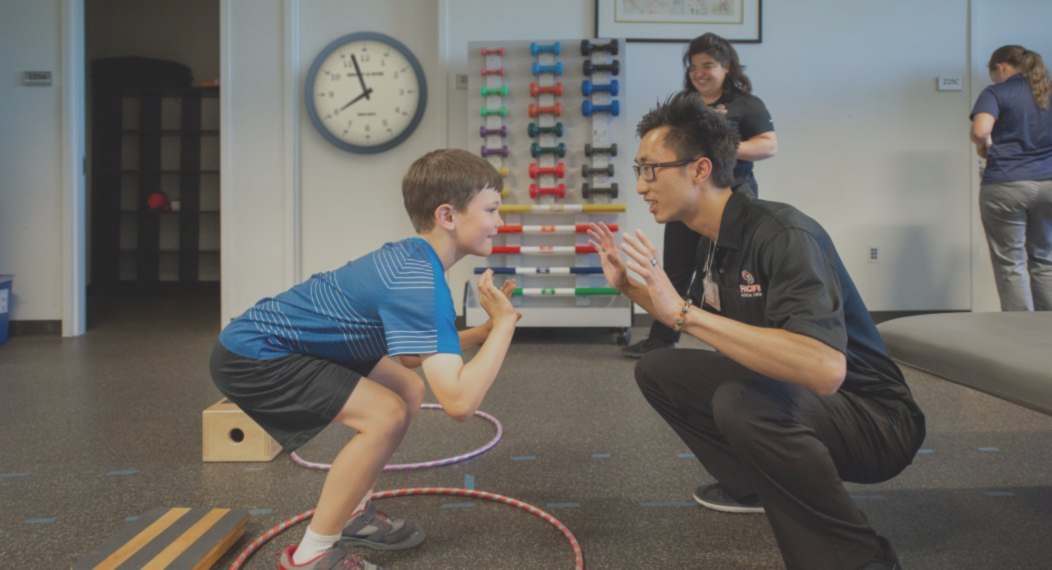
7:57
